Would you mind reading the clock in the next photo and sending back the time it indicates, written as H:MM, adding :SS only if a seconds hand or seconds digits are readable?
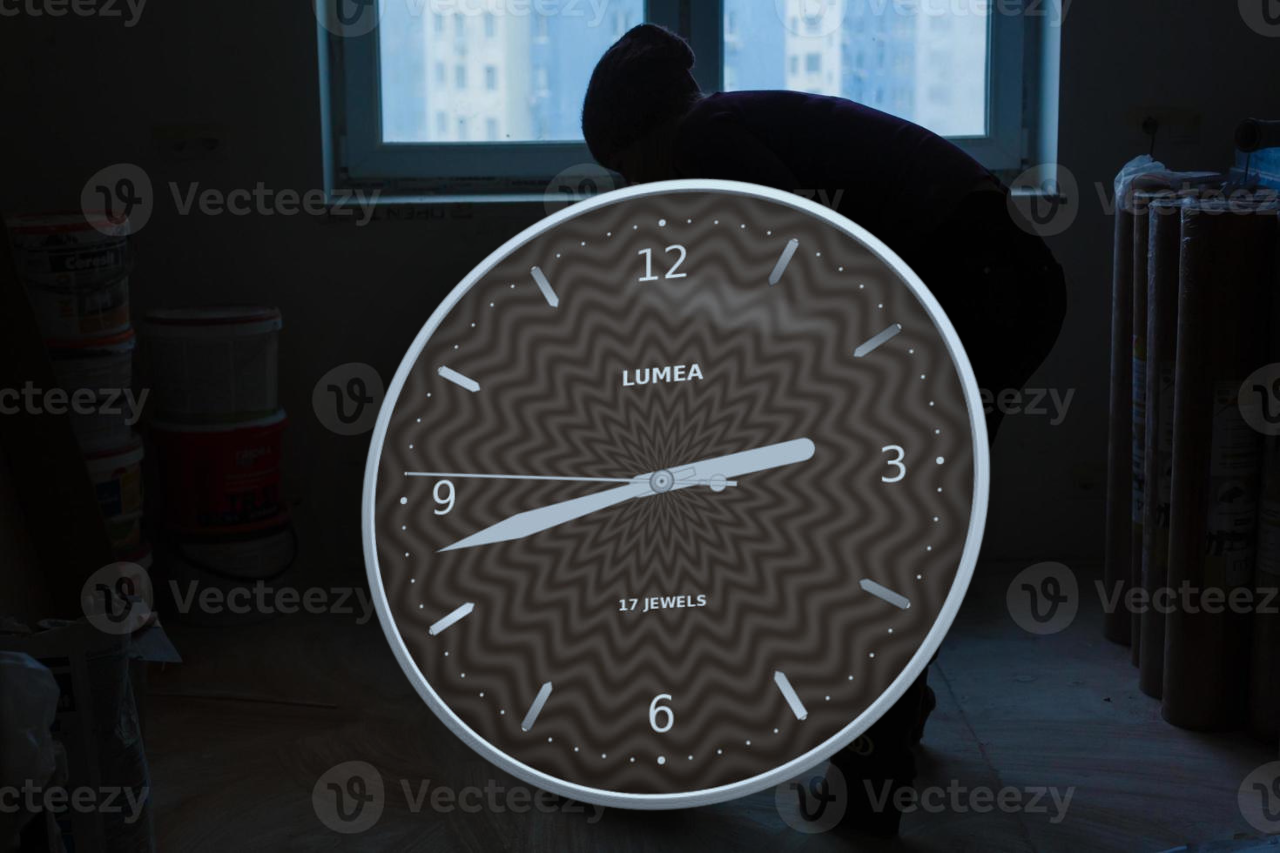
2:42:46
